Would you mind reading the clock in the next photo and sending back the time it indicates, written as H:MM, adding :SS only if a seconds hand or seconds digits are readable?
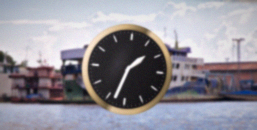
1:33
